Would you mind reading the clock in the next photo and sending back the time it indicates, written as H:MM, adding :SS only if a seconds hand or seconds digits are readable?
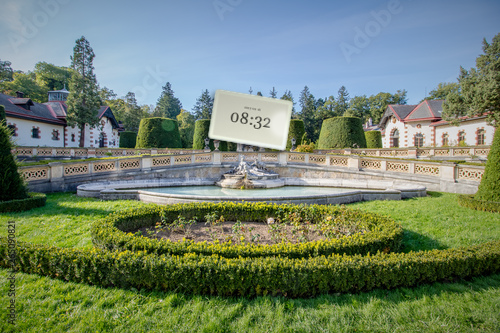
8:32
